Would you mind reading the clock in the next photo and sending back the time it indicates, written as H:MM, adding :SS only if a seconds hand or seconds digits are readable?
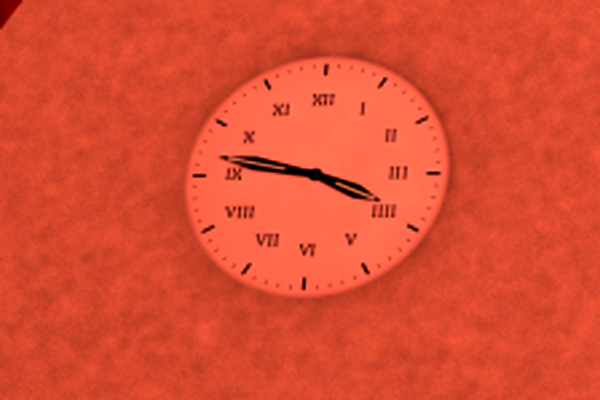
3:47
